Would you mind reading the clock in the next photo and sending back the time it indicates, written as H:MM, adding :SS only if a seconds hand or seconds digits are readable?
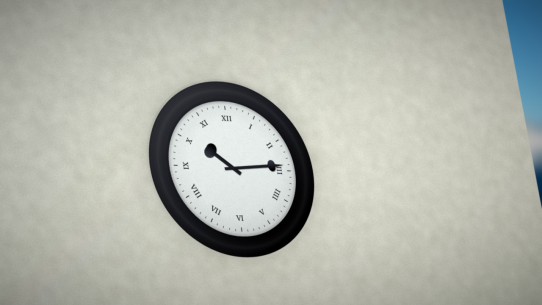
10:14
